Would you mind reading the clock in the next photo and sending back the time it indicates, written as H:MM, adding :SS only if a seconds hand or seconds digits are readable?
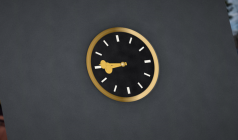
8:46
